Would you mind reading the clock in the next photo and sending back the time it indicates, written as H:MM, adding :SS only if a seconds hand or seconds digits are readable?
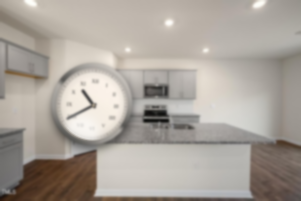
10:40
